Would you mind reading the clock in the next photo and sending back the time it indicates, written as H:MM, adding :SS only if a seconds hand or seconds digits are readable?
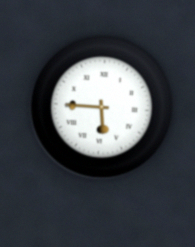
5:45
